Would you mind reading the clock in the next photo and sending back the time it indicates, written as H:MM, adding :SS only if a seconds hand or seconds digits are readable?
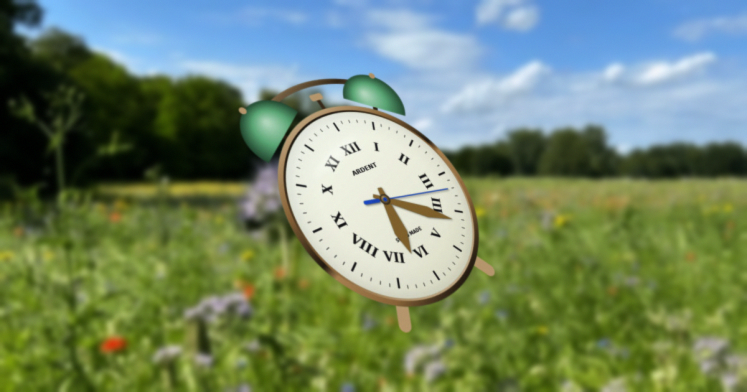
6:21:17
